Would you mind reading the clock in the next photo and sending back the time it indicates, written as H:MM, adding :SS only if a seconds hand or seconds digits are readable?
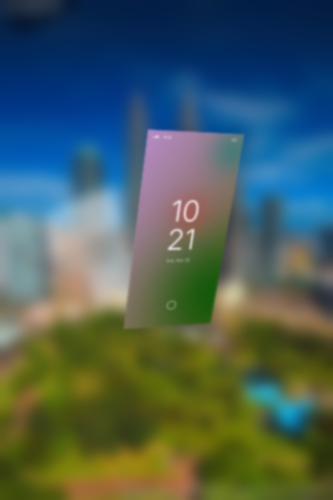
10:21
